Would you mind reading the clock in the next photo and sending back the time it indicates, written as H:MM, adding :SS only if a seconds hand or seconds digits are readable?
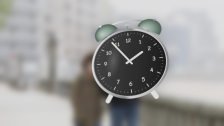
1:54
